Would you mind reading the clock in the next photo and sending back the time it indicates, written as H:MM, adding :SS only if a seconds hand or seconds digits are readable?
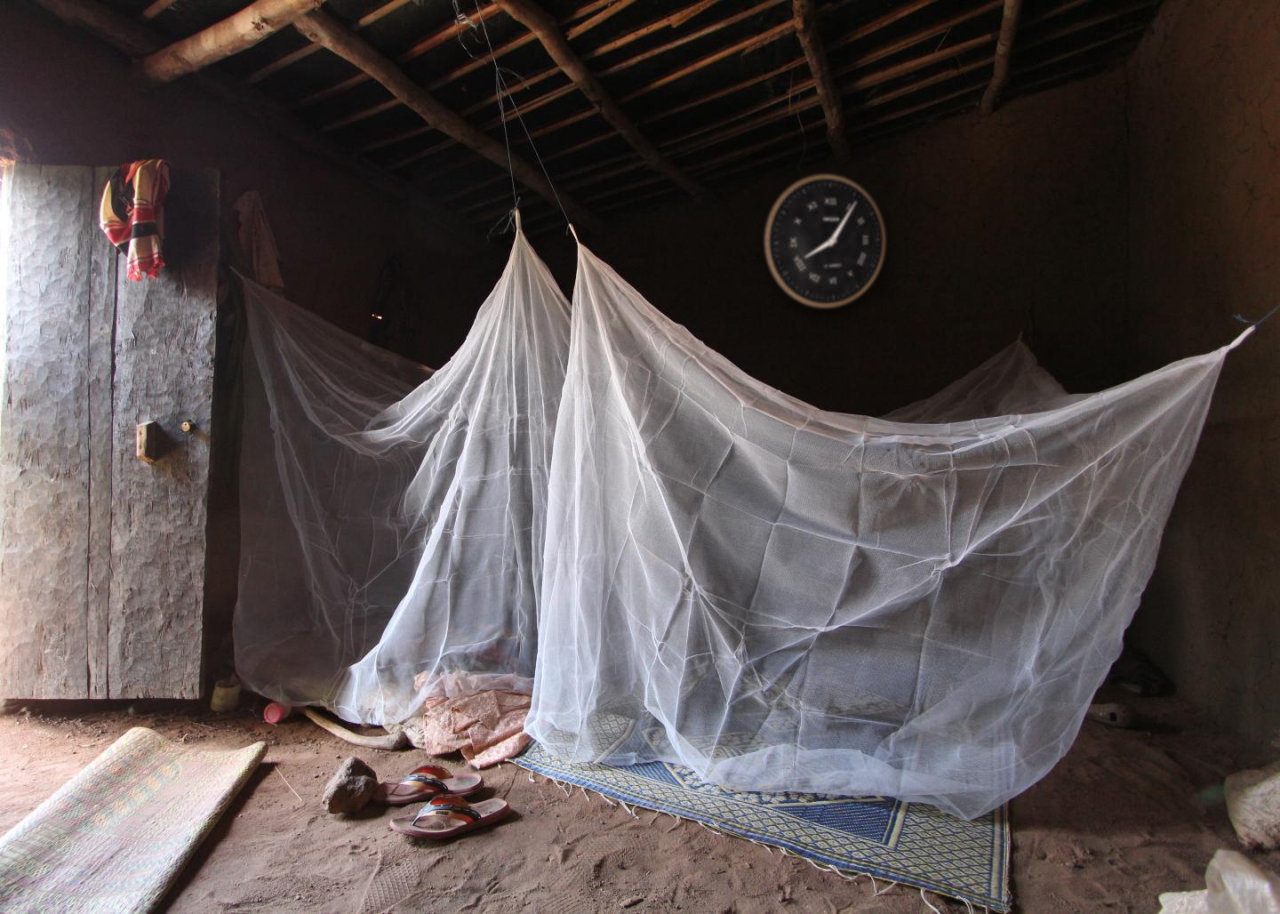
8:06
